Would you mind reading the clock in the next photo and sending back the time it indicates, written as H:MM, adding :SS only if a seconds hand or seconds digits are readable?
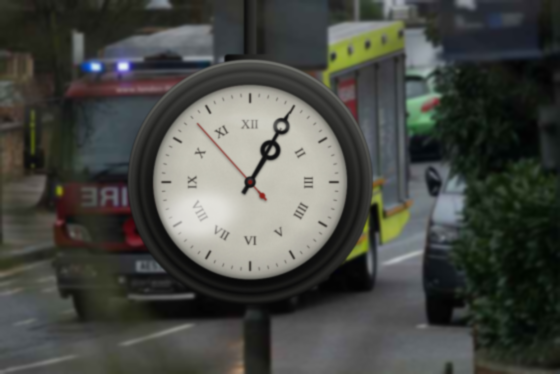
1:04:53
